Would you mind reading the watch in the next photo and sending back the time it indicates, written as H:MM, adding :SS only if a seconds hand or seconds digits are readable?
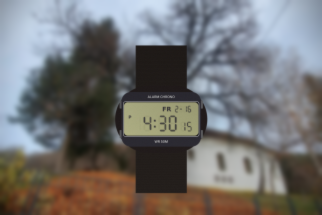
4:30:15
